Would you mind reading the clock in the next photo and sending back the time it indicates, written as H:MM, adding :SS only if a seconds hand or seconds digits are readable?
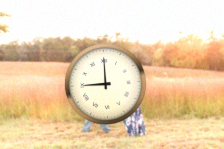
9:00
